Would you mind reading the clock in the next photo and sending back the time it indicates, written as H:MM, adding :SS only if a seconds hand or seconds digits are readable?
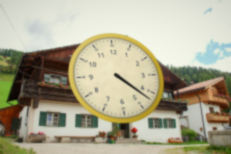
4:22
